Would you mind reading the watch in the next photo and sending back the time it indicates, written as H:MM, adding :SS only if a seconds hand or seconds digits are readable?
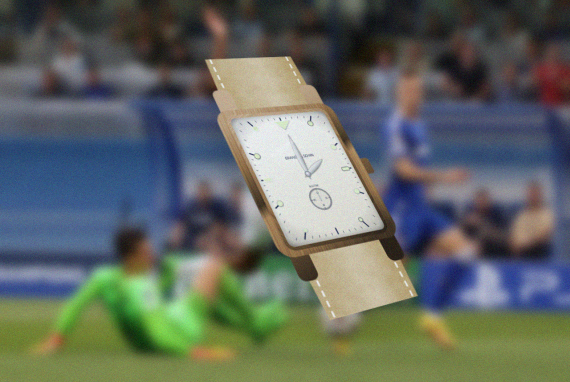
2:00
